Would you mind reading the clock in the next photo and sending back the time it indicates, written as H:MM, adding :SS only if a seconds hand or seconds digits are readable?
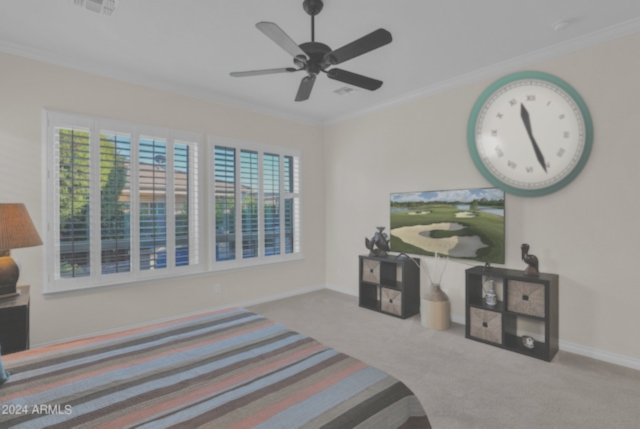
11:26
